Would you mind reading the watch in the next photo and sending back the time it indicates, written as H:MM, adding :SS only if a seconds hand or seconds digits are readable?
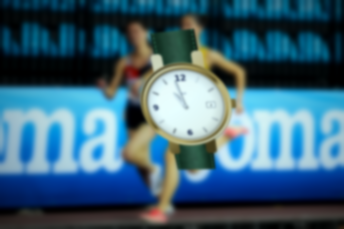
10:58
